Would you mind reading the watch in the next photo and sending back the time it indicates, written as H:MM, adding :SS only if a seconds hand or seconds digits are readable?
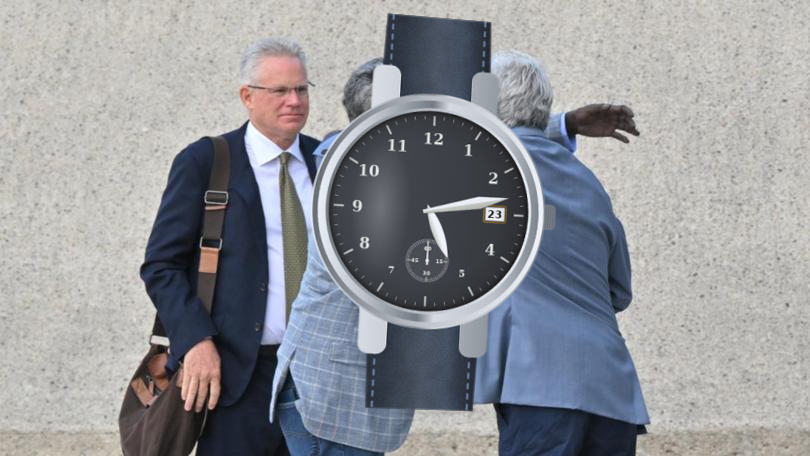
5:13
